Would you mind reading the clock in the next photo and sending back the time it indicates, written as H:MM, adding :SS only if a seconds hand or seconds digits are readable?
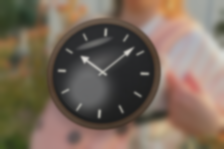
10:08
